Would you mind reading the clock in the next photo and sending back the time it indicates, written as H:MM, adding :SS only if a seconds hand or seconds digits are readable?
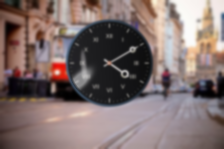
4:10
